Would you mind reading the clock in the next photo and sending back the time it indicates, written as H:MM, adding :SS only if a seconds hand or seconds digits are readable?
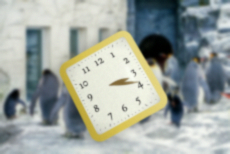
3:19
